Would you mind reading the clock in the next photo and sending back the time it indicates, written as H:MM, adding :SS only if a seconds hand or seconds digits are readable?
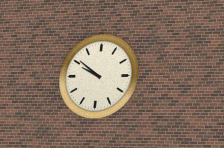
9:51
